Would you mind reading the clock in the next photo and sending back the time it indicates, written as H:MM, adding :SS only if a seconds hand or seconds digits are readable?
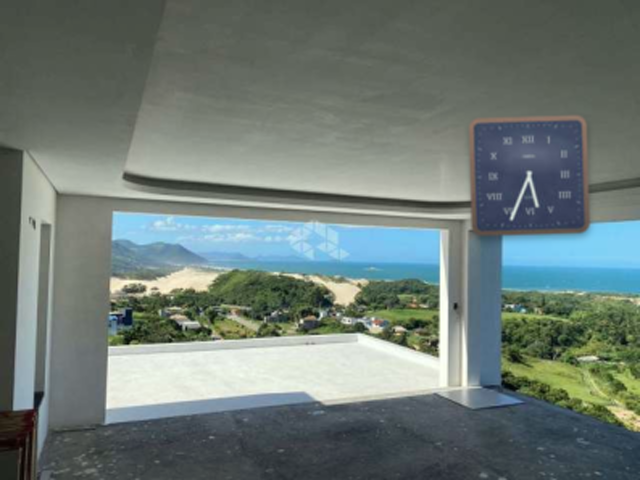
5:34
